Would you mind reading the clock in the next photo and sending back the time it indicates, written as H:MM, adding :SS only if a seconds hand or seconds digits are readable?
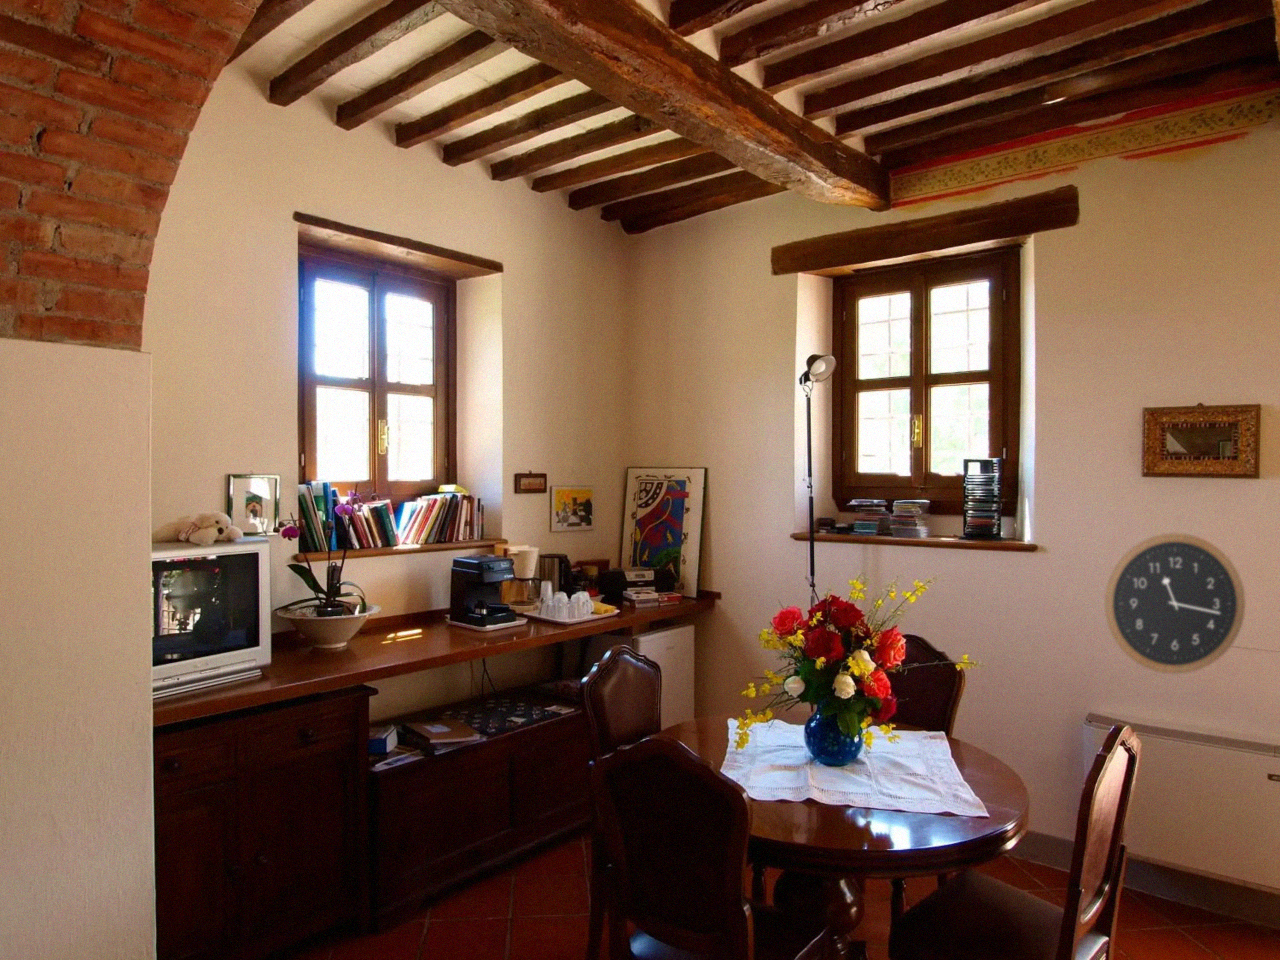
11:17
